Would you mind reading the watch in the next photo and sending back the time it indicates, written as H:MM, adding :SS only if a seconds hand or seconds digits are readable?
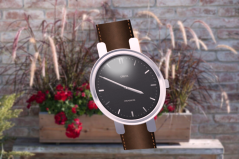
3:50
